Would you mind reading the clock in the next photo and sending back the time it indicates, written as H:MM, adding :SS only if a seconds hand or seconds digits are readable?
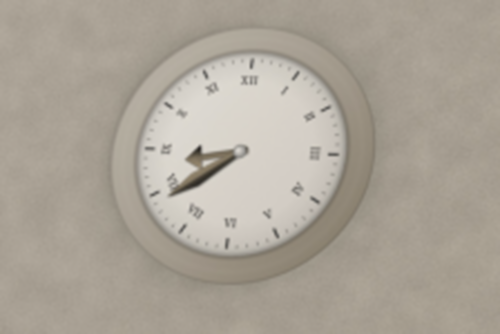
8:39
